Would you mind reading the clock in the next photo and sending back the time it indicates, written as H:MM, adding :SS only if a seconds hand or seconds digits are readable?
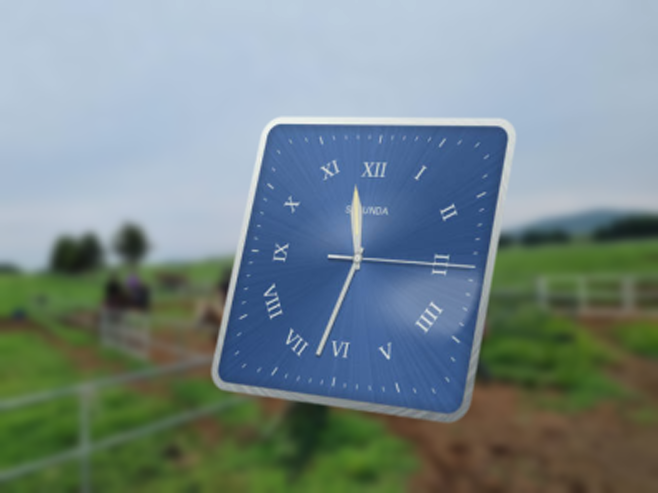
11:32:15
